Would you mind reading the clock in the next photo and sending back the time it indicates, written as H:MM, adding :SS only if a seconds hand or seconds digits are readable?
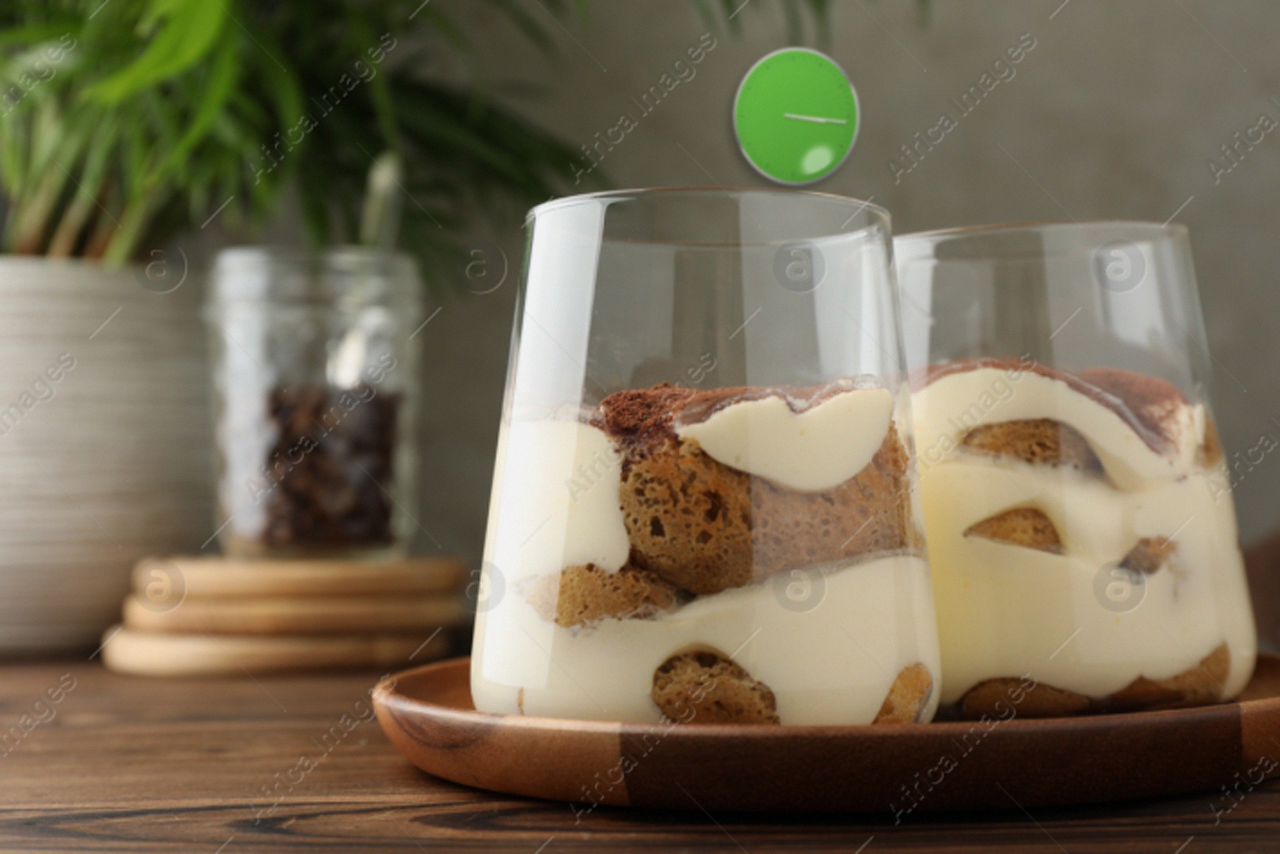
3:16
